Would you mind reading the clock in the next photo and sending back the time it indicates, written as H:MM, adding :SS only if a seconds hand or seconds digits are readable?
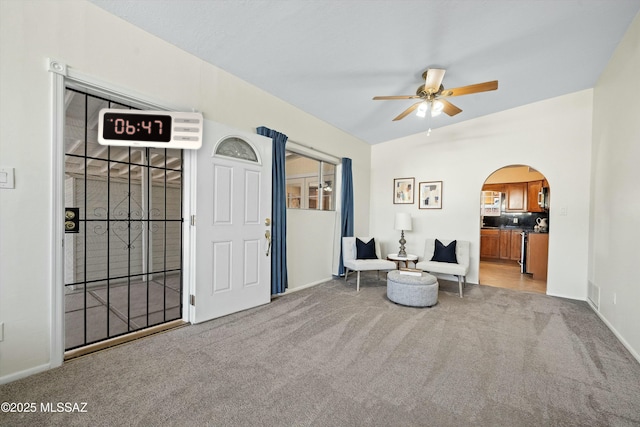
6:47
